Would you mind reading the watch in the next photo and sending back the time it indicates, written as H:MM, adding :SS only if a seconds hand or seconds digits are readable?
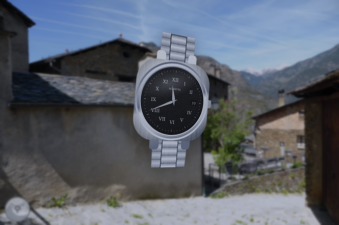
11:41
